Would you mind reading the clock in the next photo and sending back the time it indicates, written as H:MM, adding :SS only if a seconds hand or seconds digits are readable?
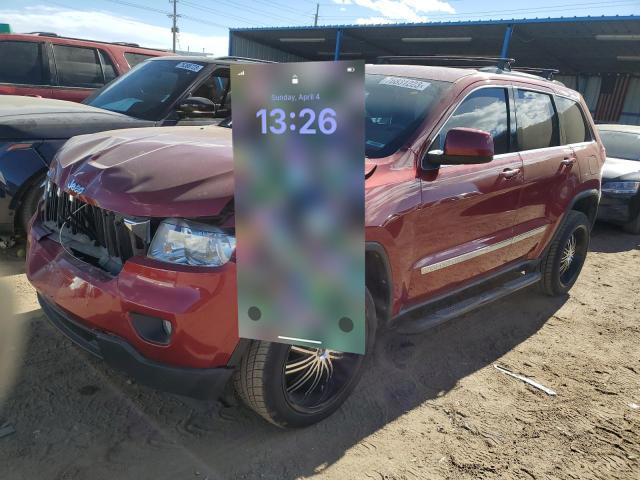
13:26
